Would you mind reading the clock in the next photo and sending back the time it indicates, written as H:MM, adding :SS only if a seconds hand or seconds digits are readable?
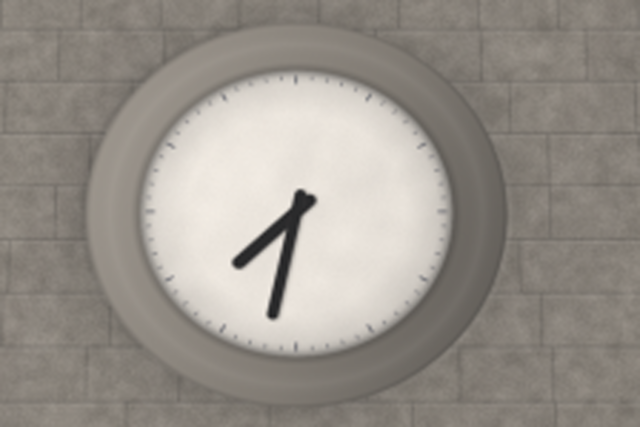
7:32
